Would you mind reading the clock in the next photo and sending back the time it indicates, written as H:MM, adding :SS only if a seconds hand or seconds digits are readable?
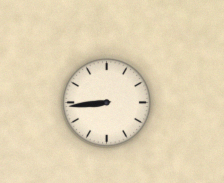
8:44
